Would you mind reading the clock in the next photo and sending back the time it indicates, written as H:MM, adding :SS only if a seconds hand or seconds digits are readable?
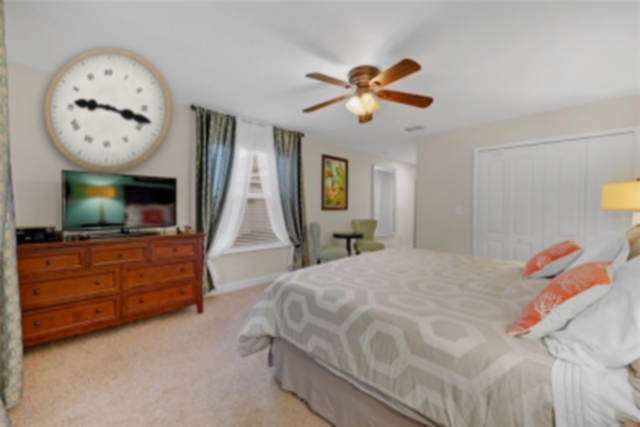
9:18
